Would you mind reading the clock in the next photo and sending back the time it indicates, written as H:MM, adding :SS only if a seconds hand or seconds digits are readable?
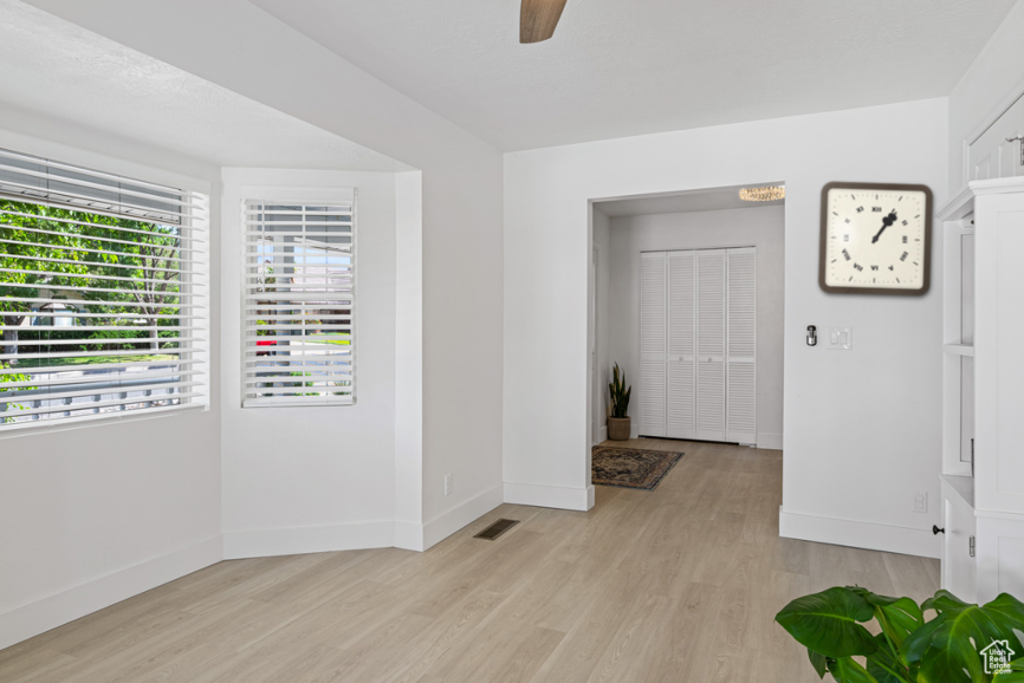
1:06
